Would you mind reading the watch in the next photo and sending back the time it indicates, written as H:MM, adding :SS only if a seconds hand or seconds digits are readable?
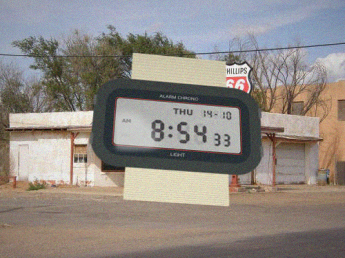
8:54:33
